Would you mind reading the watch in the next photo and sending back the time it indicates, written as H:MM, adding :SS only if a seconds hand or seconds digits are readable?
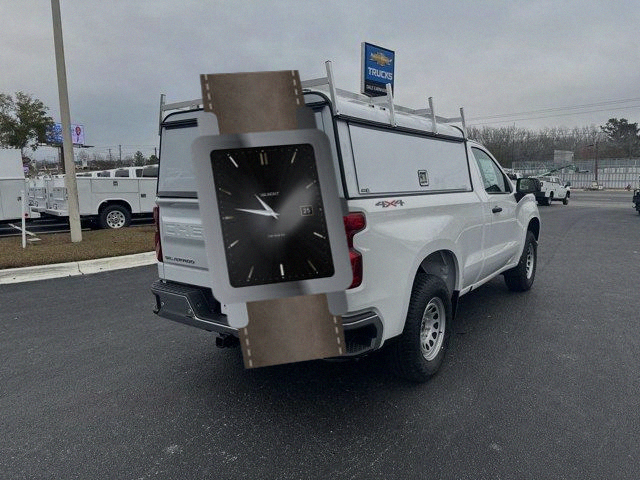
10:47
